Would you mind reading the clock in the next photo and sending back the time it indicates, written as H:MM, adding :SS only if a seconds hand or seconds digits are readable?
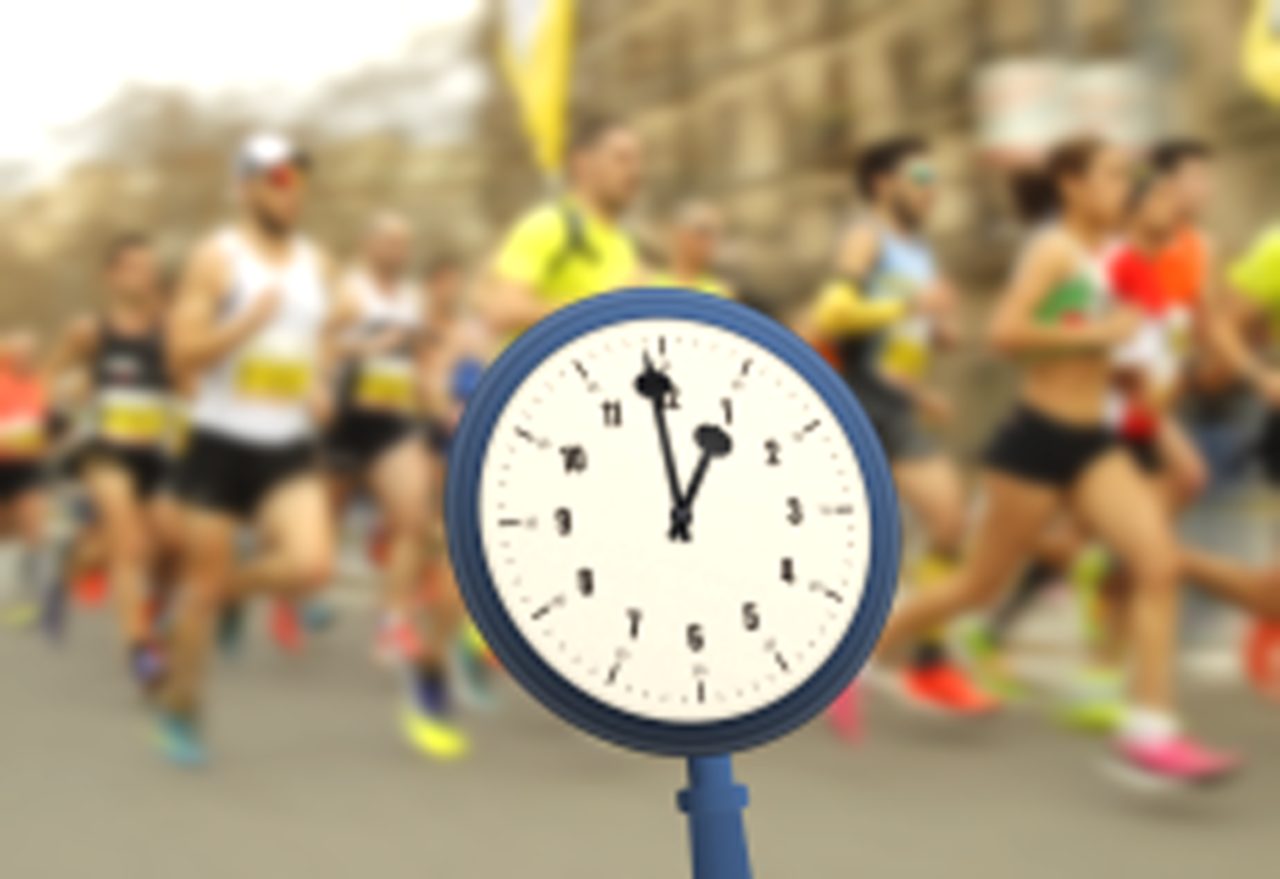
12:59
